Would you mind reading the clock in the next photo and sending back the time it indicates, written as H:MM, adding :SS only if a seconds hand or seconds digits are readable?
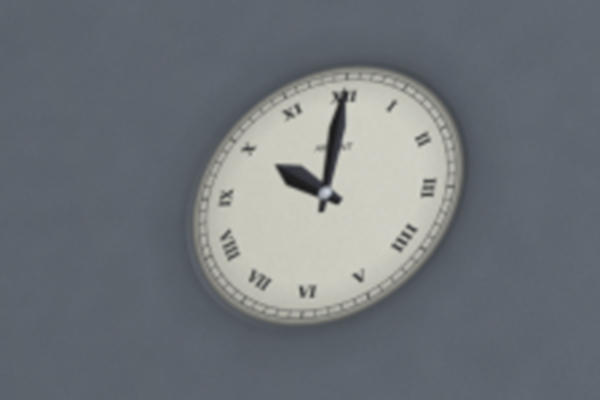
10:00
